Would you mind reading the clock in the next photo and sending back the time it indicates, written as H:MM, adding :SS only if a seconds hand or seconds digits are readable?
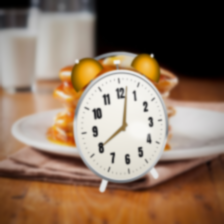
8:02
